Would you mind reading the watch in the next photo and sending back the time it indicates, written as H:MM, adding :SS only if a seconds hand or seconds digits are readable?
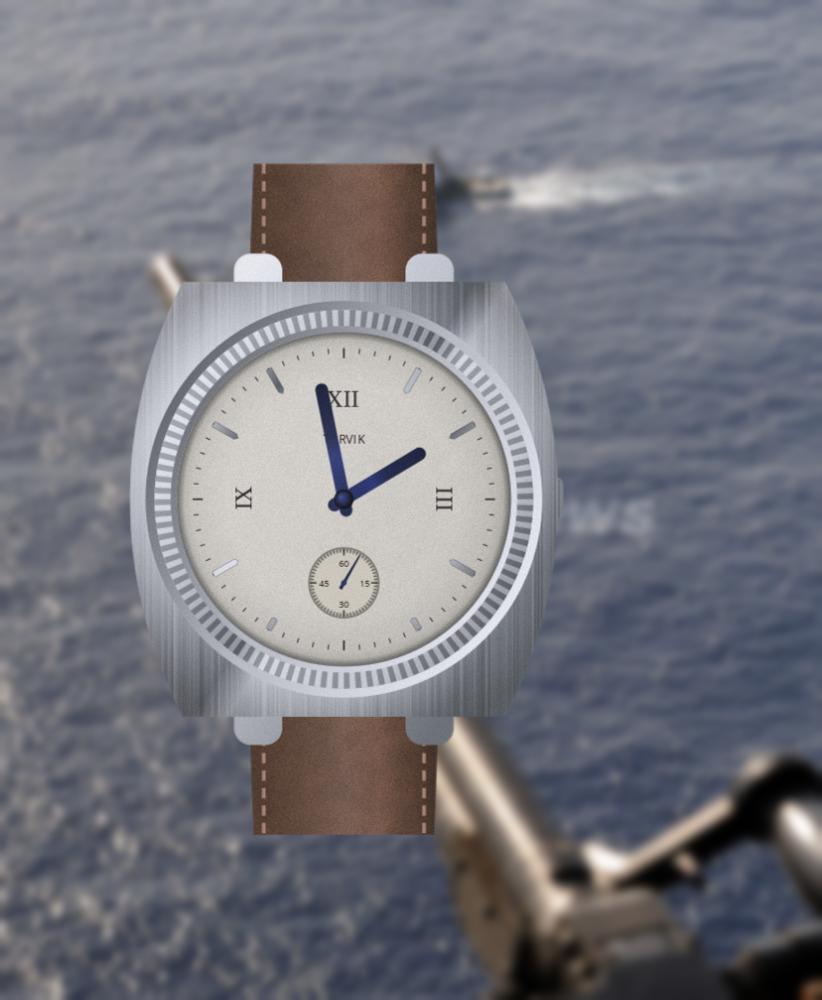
1:58:05
